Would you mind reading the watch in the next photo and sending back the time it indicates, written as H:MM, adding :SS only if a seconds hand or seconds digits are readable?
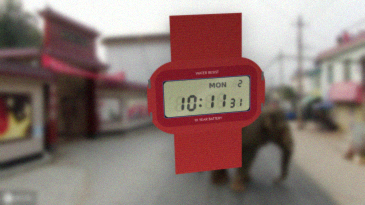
10:11:31
